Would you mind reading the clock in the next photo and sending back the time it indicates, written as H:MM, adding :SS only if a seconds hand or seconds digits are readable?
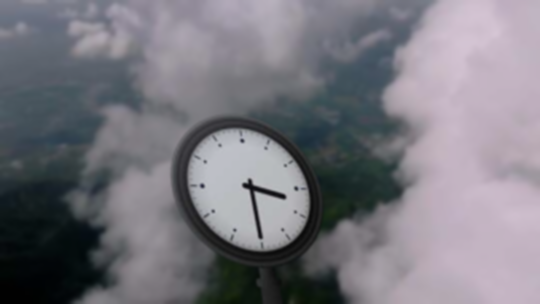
3:30
